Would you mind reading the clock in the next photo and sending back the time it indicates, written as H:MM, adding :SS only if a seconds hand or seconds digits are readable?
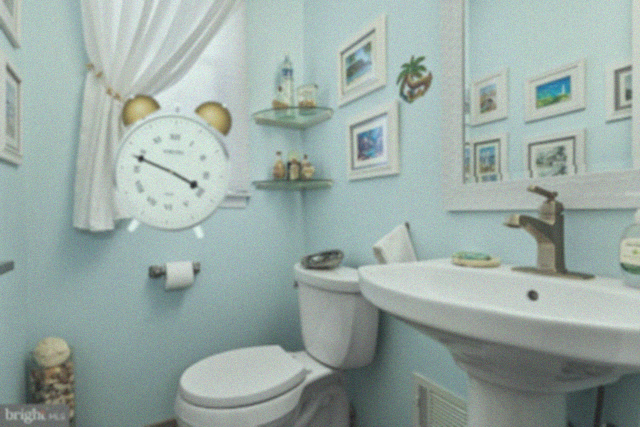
3:48
